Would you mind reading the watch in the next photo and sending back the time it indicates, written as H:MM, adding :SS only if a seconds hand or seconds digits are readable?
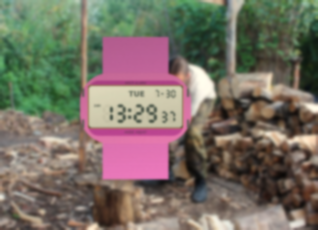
13:29:37
